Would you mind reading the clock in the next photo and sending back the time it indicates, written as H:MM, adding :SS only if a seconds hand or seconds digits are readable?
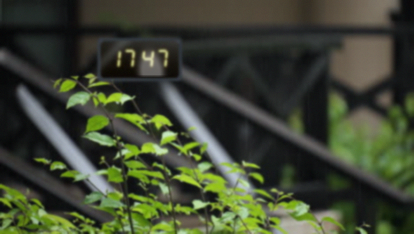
17:47
